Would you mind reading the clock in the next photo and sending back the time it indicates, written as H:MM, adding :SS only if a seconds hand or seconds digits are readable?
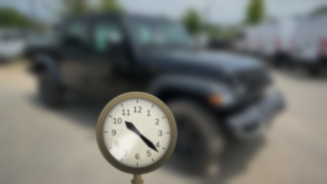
10:22
